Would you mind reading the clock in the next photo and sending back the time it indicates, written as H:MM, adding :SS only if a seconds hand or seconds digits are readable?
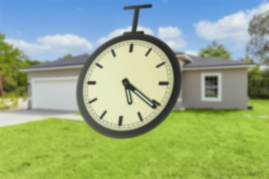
5:21
